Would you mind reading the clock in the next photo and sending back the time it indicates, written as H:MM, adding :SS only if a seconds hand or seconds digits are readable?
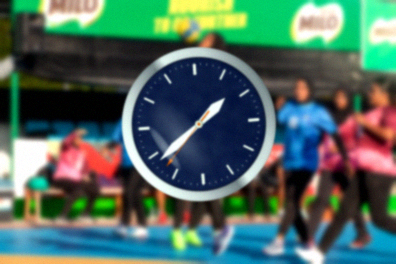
1:38:37
